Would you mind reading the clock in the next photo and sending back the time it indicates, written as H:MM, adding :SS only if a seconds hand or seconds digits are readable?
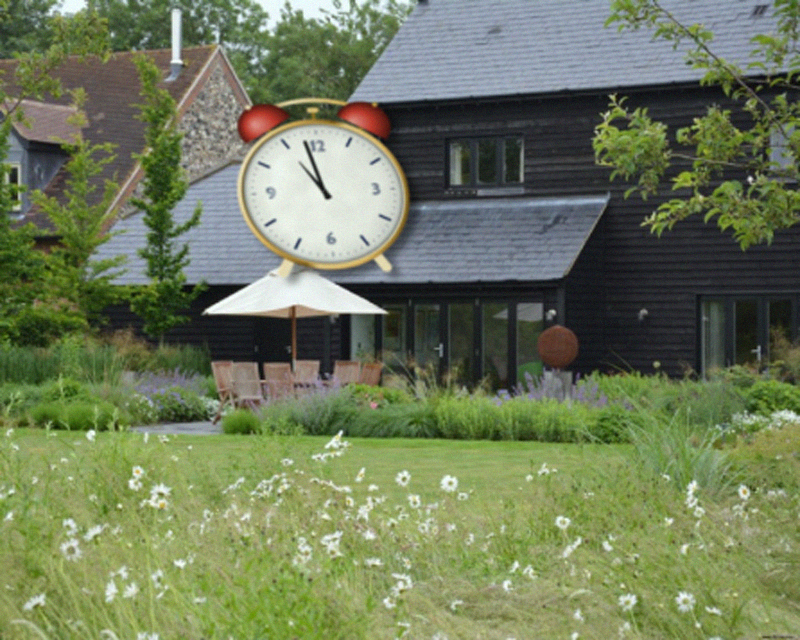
10:58
